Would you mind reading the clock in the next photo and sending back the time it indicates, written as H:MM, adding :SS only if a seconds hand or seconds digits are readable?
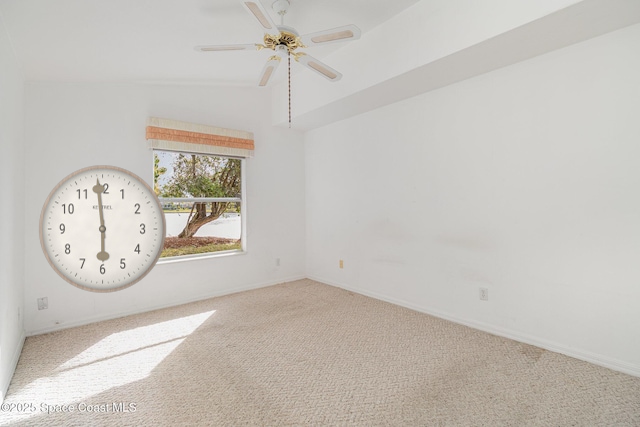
5:59
